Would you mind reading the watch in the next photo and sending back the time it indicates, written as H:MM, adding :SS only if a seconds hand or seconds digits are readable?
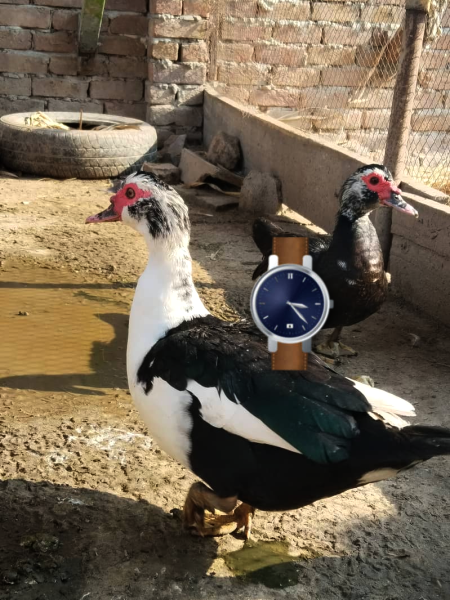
3:23
